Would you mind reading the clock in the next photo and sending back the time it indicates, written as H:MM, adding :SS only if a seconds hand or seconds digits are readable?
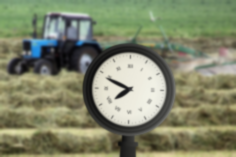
7:49
